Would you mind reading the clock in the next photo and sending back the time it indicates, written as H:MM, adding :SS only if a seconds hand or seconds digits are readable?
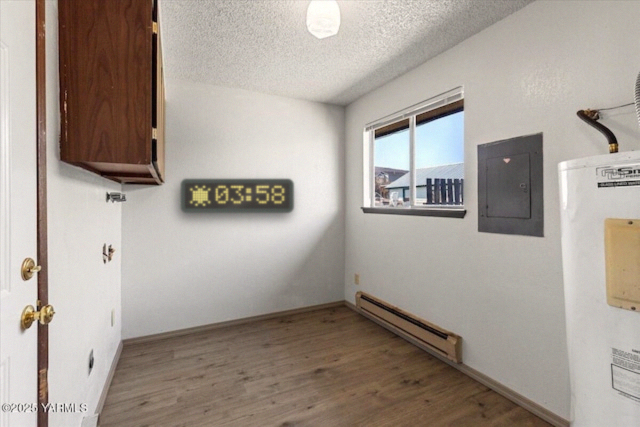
3:58
